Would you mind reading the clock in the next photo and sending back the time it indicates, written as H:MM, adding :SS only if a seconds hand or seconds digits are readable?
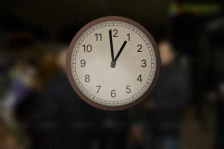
12:59
